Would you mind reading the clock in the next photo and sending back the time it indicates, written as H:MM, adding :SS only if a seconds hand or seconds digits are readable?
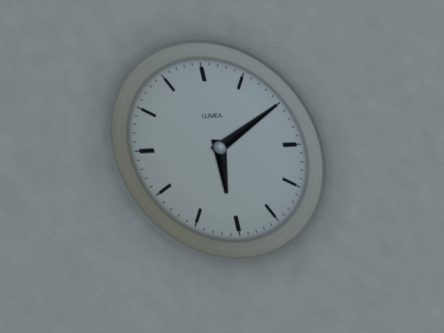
6:10
